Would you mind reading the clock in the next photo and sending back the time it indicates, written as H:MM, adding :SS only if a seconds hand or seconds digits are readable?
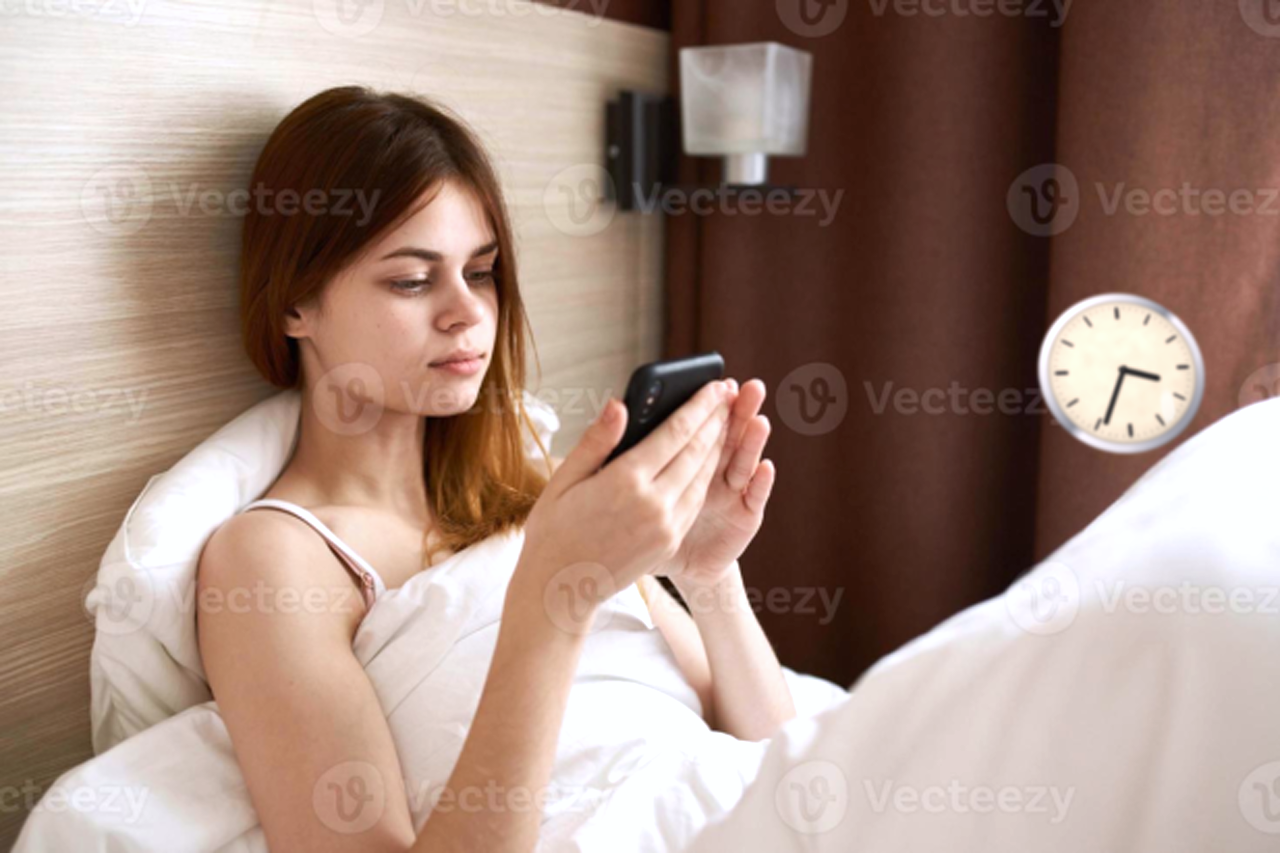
3:34
